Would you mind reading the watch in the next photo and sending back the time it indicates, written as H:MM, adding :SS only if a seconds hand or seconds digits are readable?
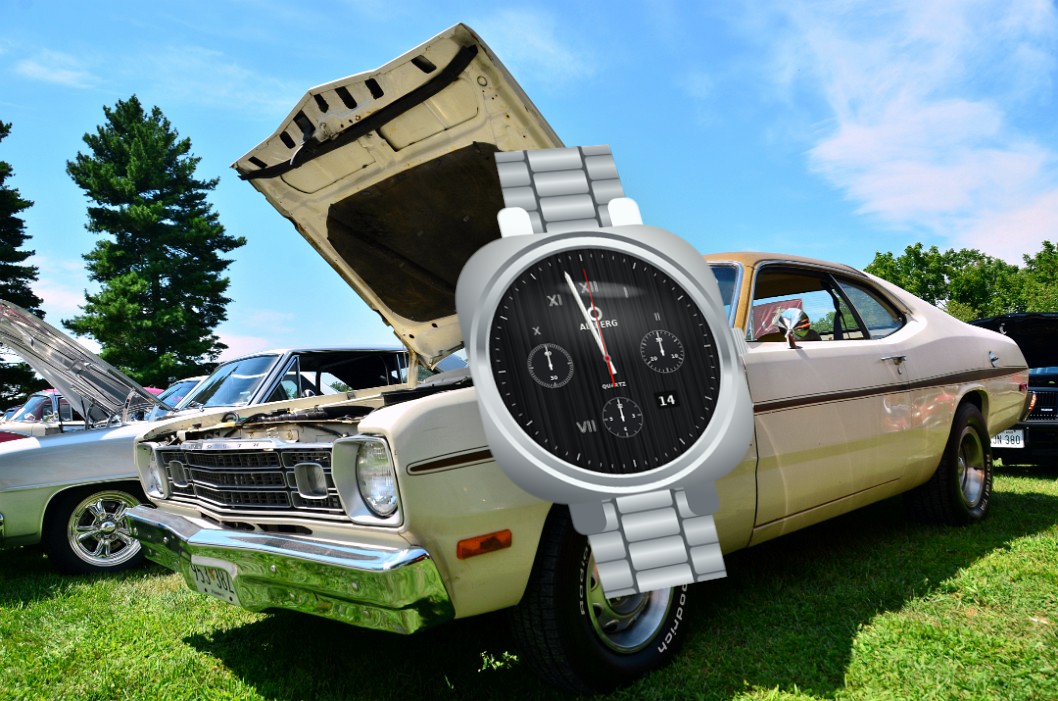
11:58
